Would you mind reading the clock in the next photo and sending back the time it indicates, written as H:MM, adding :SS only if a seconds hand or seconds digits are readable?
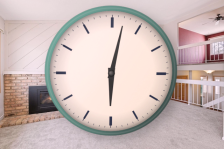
6:02
